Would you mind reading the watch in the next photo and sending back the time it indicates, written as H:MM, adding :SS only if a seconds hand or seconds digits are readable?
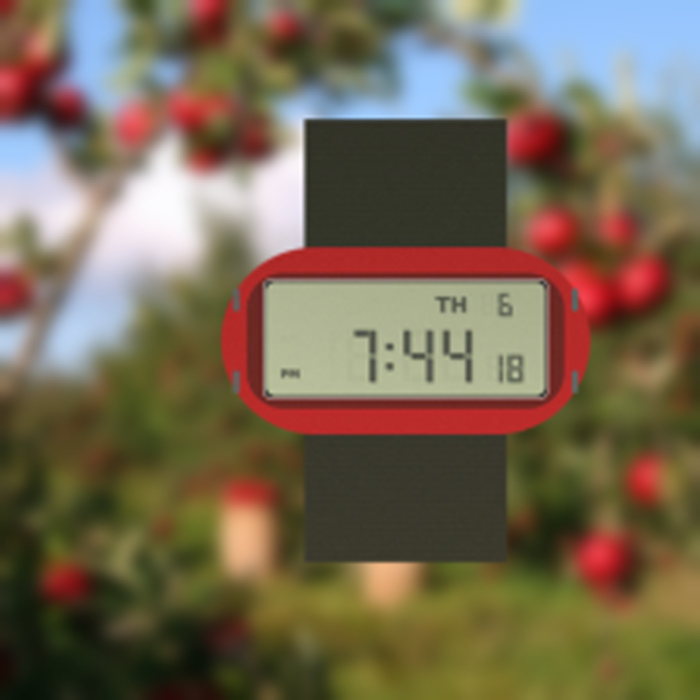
7:44:18
